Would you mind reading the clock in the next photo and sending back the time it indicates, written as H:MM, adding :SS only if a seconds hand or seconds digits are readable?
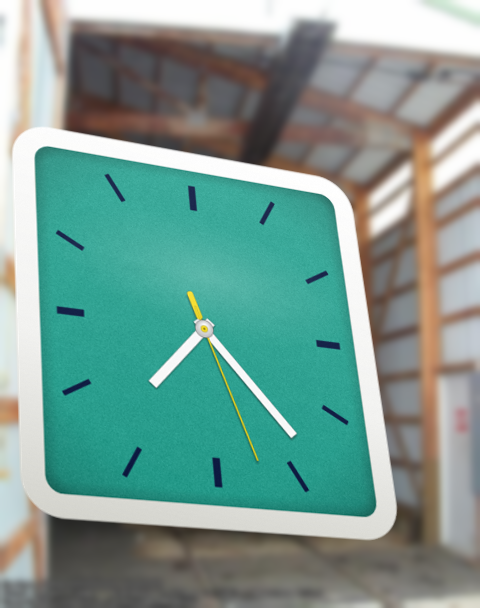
7:23:27
